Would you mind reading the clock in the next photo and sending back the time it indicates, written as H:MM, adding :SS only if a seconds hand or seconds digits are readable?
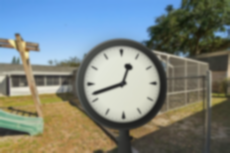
12:42
